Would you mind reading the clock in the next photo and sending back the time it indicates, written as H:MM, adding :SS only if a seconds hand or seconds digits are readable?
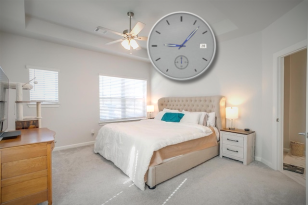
9:07
